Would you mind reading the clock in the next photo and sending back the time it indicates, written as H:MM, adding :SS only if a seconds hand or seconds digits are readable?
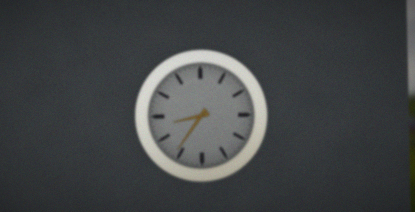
8:36
